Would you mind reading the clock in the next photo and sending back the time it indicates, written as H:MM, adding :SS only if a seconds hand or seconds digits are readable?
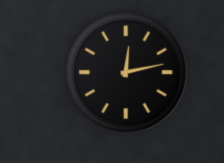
12:13
